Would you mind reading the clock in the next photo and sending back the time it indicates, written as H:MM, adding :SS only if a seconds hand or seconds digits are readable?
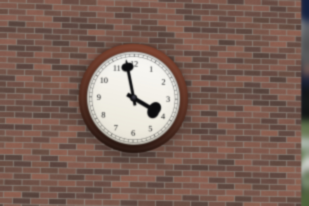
3:58
